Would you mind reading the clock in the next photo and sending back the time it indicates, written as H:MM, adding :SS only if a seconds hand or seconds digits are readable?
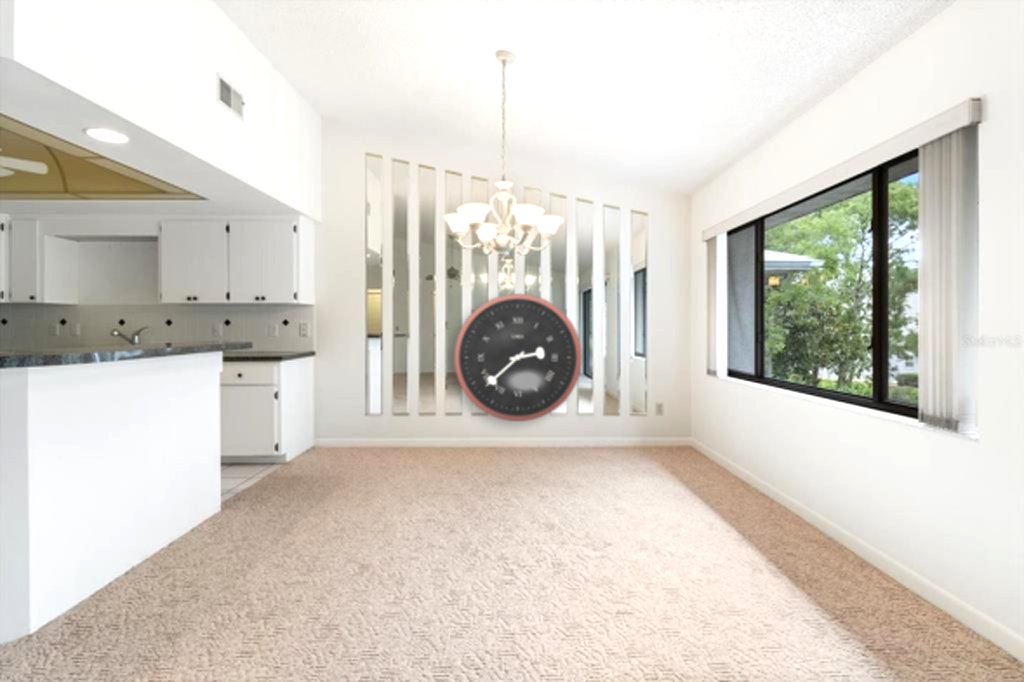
2:38
